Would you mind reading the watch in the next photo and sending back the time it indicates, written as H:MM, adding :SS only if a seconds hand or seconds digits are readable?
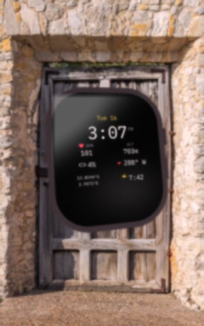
3:07
